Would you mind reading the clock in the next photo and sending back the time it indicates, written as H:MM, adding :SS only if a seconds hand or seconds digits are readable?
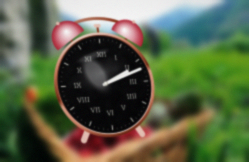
2:12
